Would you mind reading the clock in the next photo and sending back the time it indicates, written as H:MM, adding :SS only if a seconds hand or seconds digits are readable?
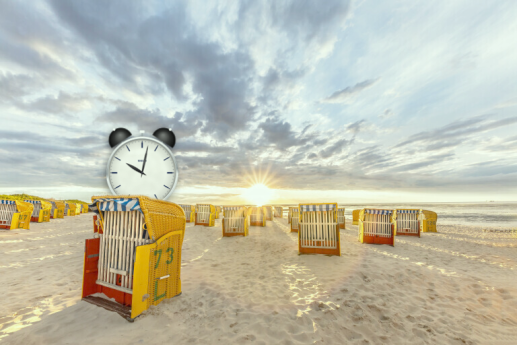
10:02
